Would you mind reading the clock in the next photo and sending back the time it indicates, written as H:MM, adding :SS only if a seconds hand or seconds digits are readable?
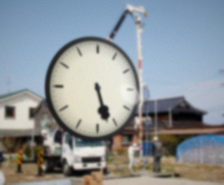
5:27
